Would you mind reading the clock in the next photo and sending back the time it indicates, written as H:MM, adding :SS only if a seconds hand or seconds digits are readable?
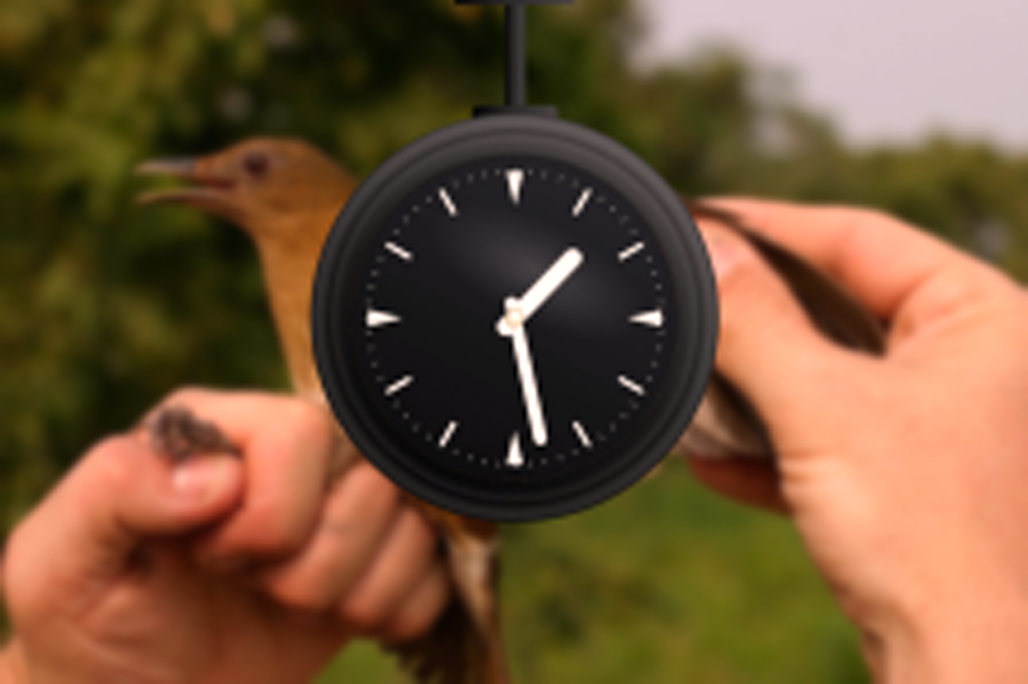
1:28
